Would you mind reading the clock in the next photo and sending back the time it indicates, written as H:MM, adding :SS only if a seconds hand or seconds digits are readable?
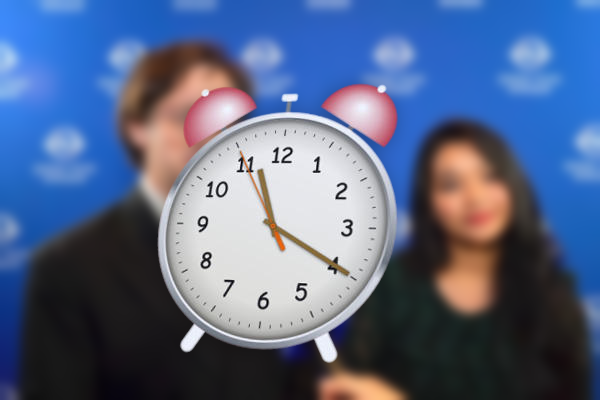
11:19:55
